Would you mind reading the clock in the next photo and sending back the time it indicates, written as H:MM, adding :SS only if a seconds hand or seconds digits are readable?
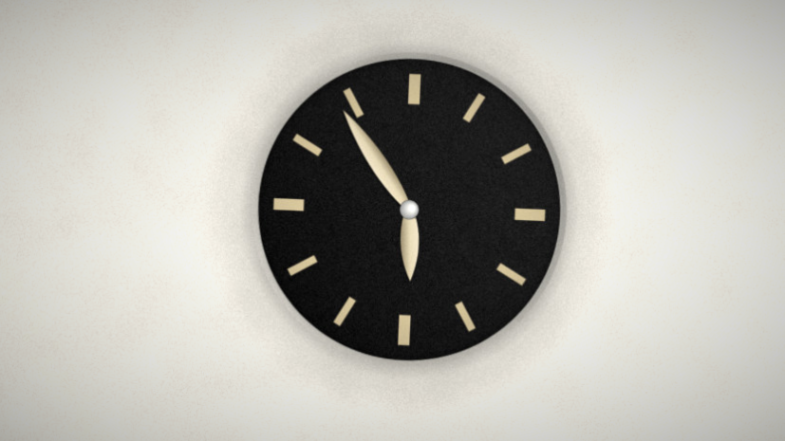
5:54
